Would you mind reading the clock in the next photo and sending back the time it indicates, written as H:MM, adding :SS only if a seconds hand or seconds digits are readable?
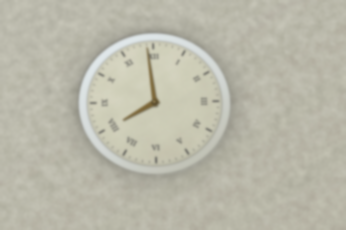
7:59
